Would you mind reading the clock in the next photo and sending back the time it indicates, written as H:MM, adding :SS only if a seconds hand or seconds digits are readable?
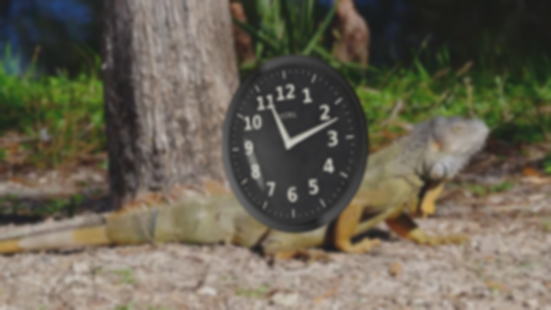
11:12
